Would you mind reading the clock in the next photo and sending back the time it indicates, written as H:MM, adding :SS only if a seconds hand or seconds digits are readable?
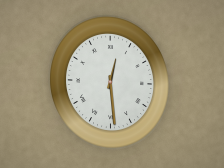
12:29
